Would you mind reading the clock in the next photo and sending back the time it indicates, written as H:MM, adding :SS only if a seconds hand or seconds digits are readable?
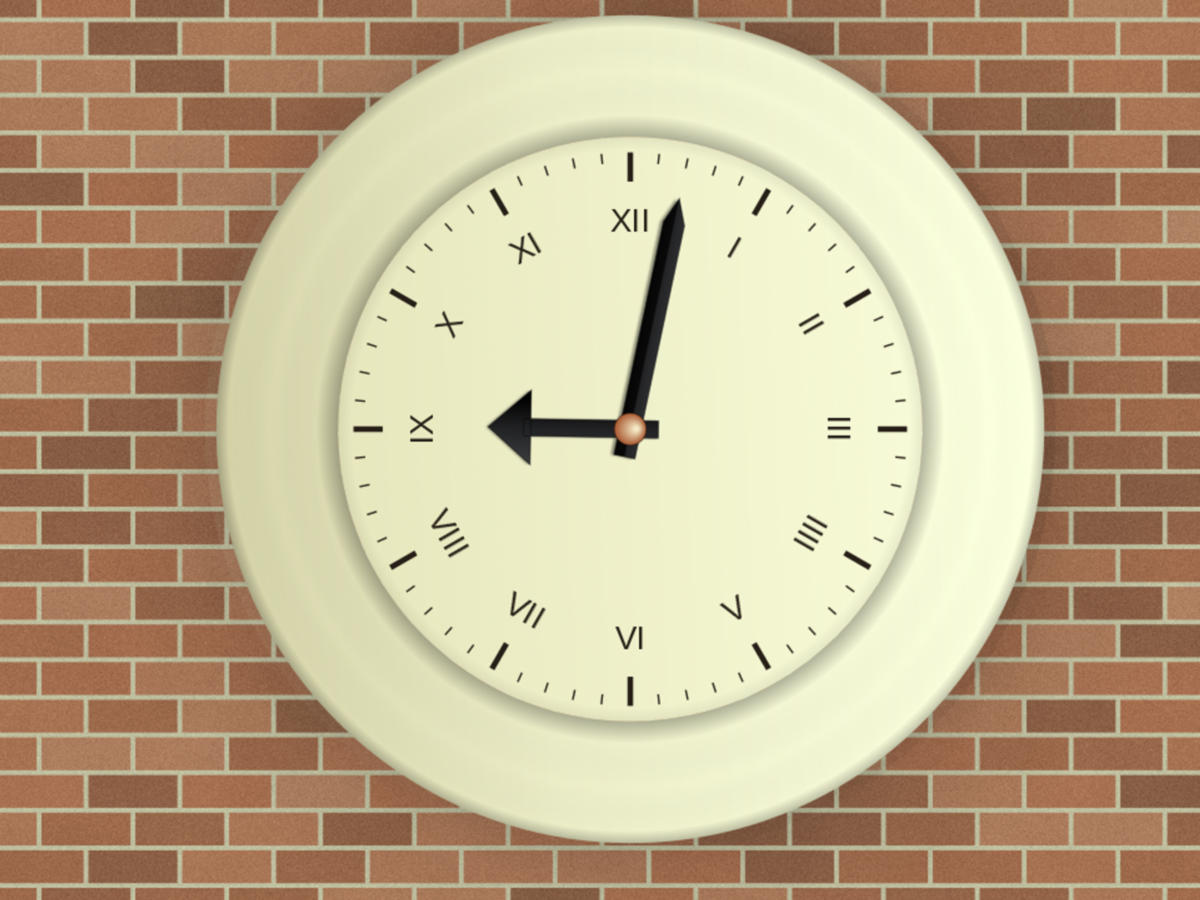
9:02
